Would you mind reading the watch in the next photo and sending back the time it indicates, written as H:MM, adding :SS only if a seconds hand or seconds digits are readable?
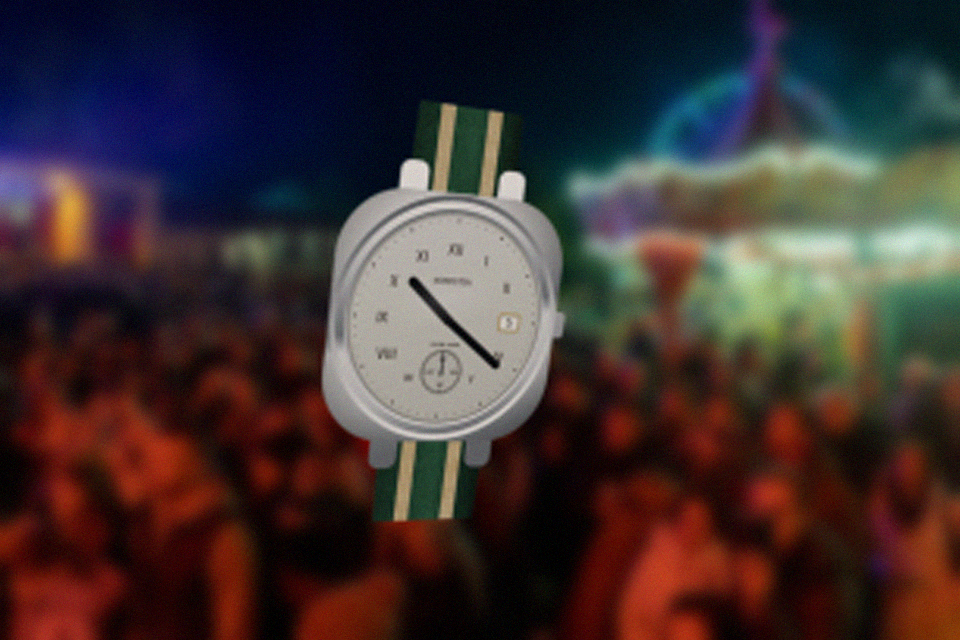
10:21
